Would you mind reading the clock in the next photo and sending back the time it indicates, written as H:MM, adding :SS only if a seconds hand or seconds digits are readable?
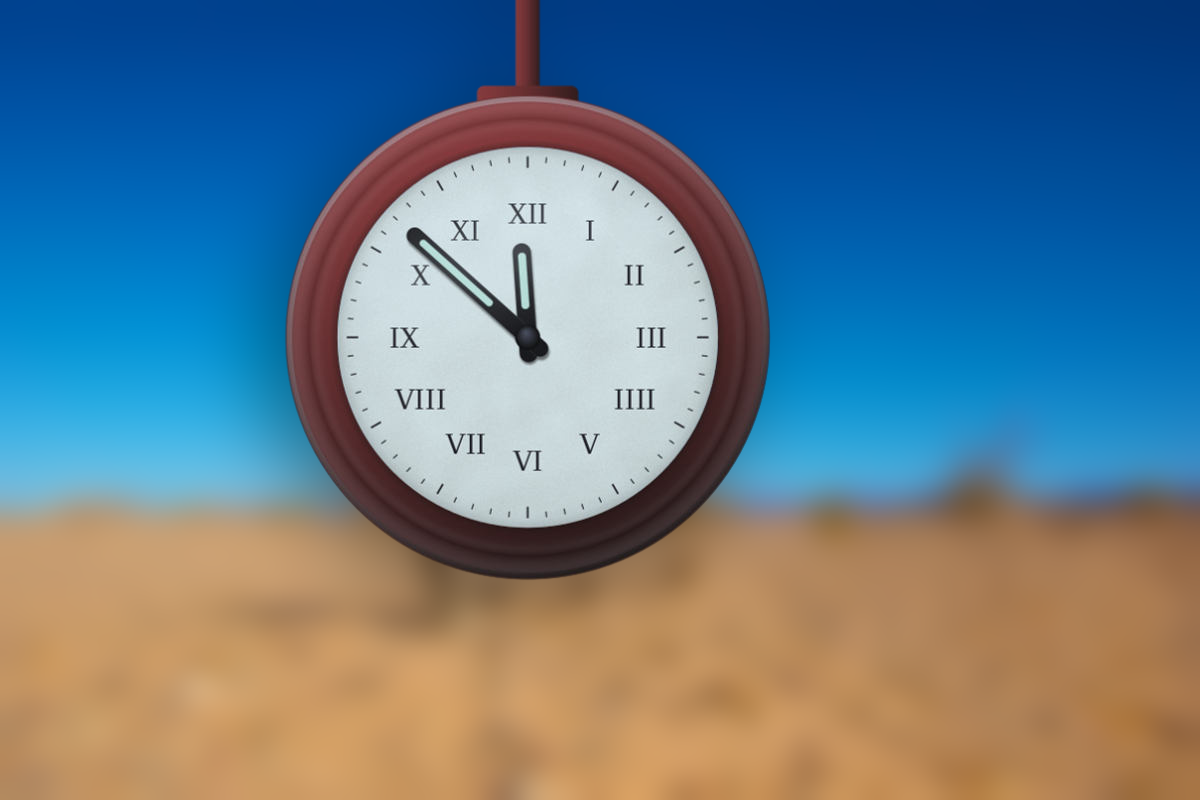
11:52
